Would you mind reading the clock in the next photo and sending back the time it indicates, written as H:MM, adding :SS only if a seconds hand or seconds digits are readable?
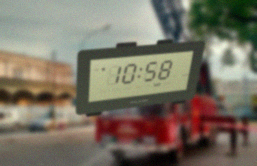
10:58
